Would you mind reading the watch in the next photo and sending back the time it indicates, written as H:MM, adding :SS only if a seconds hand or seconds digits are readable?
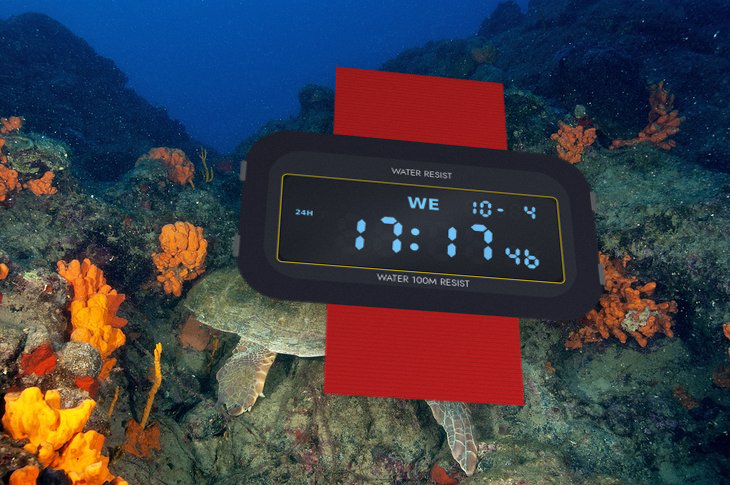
17:17:46
